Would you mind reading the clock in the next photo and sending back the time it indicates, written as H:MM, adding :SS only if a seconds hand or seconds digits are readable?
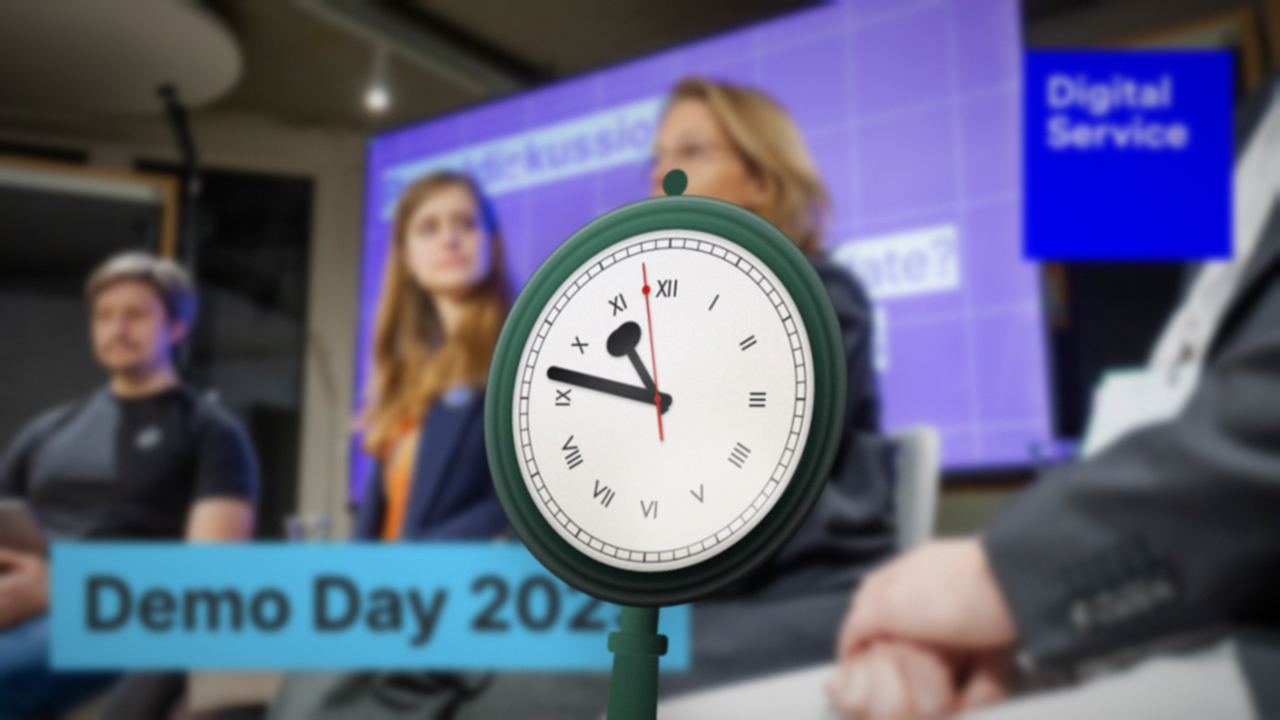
10:46:58
